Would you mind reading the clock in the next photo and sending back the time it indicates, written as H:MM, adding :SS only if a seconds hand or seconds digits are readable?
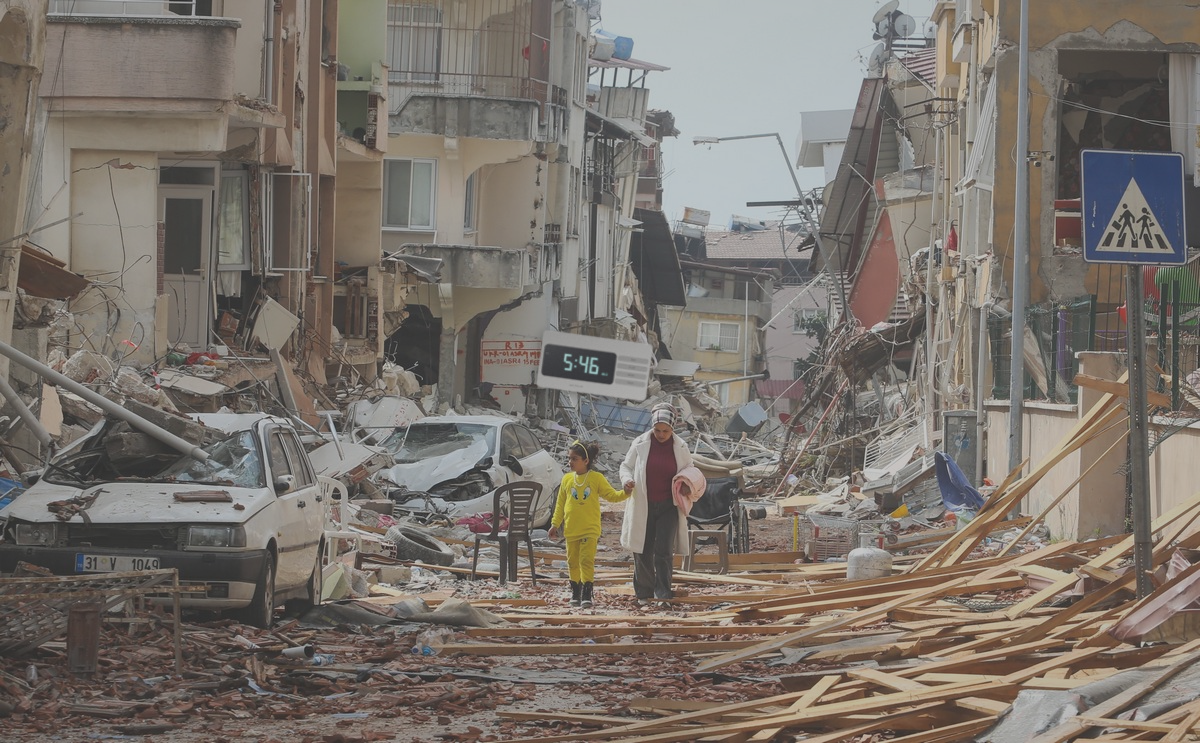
5:46
